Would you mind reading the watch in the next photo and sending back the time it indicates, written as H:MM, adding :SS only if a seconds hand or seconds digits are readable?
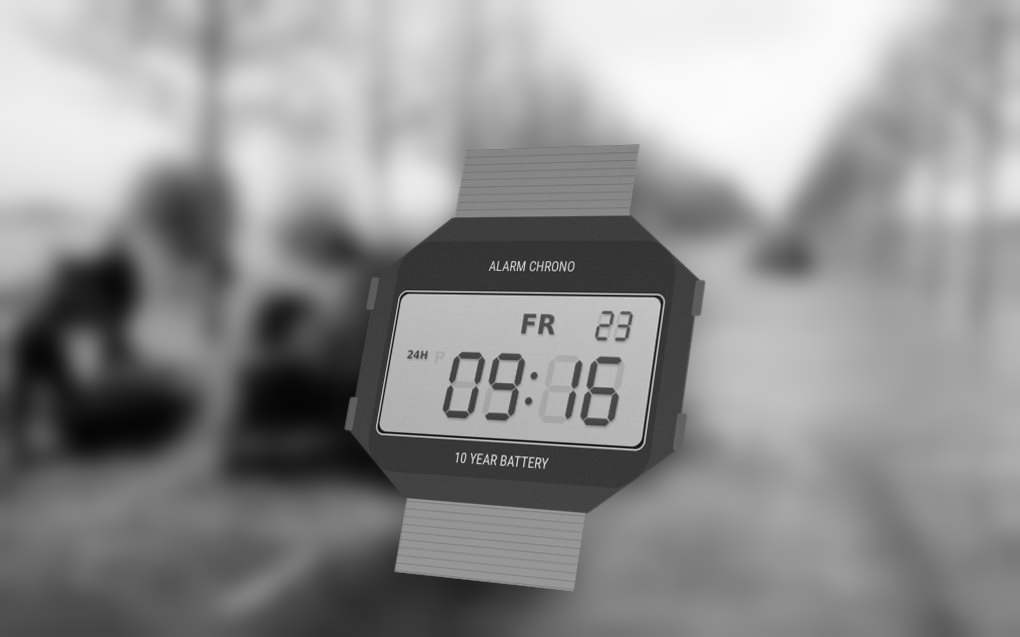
9:16
